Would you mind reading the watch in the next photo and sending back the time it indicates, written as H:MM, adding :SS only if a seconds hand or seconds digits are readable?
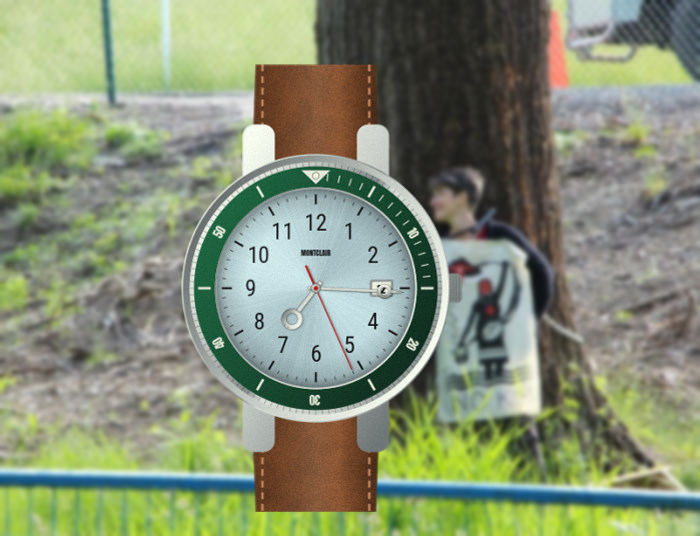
7:15:26
